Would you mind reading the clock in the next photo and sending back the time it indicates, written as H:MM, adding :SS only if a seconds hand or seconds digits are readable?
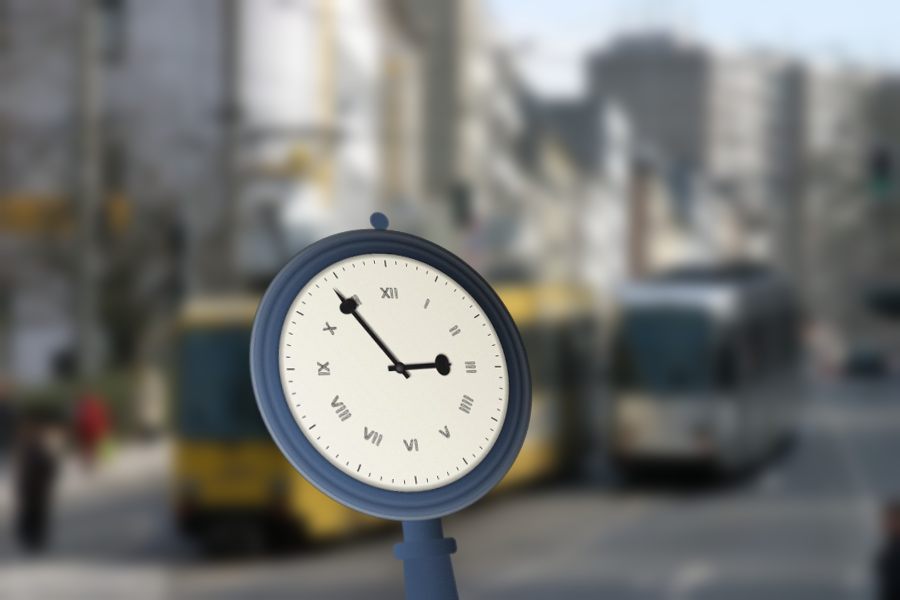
2:54
